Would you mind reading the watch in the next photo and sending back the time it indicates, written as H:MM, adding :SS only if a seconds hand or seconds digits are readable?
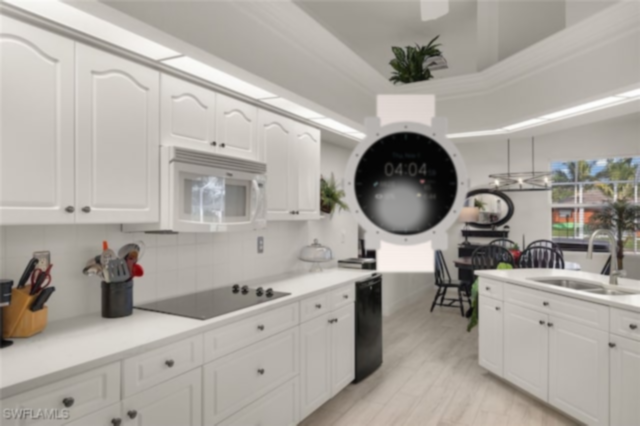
4:04
